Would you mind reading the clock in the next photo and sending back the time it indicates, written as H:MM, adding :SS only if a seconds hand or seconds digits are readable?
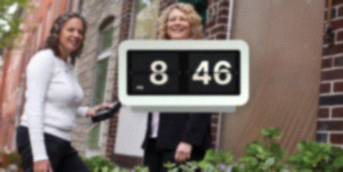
8:46
